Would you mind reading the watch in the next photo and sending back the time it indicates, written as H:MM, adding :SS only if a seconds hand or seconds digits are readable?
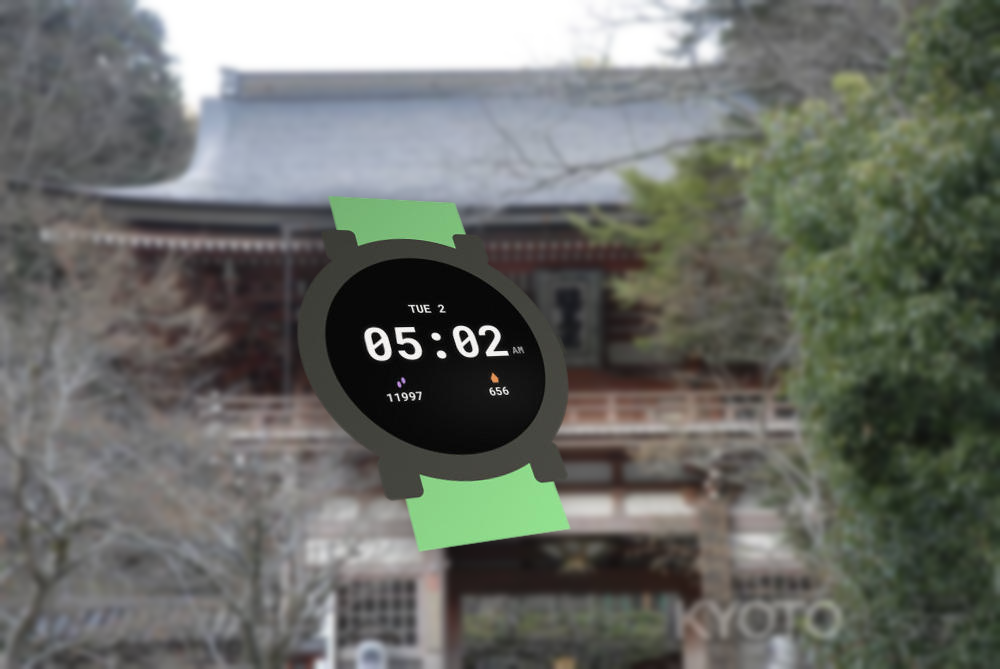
5:02
